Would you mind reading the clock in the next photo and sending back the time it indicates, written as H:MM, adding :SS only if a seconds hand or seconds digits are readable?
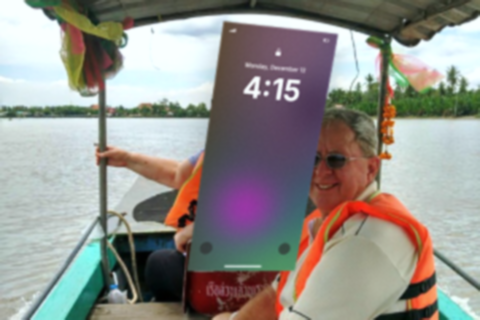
4:15
